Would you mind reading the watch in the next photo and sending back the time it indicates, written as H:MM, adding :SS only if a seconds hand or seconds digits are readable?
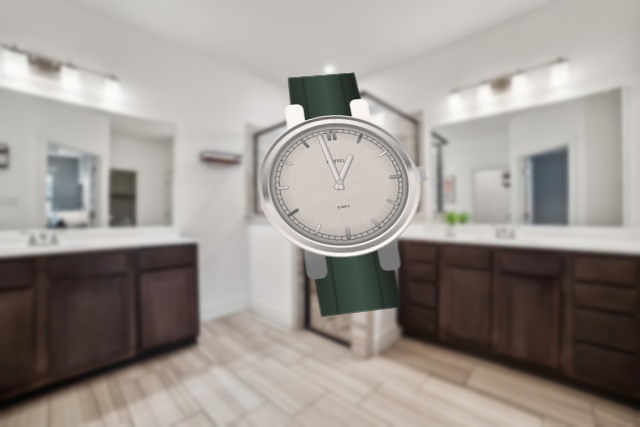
12:58
